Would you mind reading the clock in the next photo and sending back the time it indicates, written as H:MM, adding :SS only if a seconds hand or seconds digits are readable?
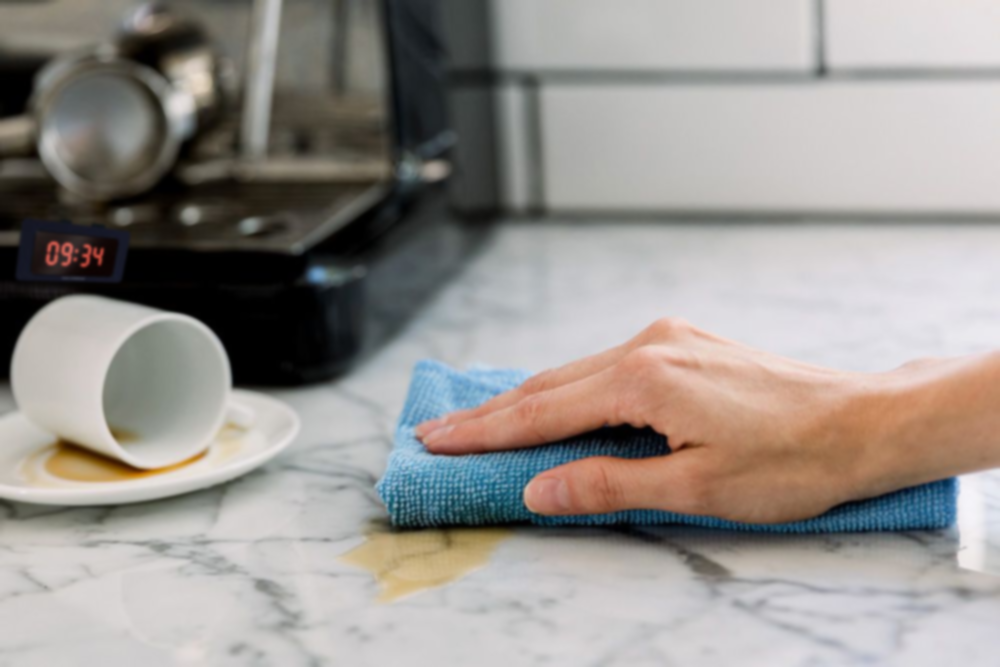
9:34
